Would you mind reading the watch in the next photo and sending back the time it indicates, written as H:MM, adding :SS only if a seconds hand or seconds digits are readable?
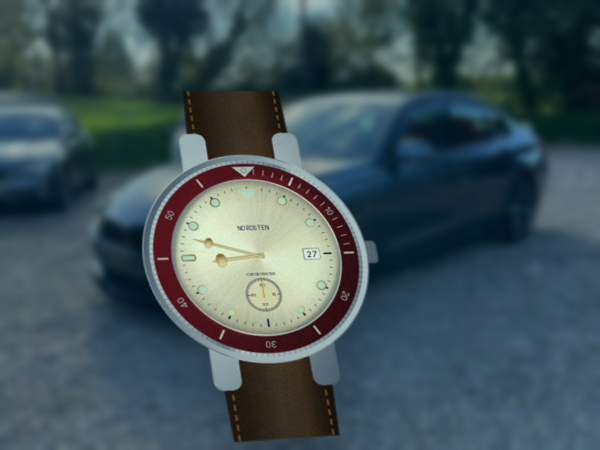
8:48
